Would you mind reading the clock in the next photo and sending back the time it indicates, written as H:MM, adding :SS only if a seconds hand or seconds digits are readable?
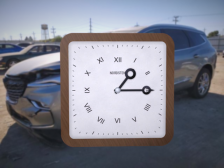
1:15
